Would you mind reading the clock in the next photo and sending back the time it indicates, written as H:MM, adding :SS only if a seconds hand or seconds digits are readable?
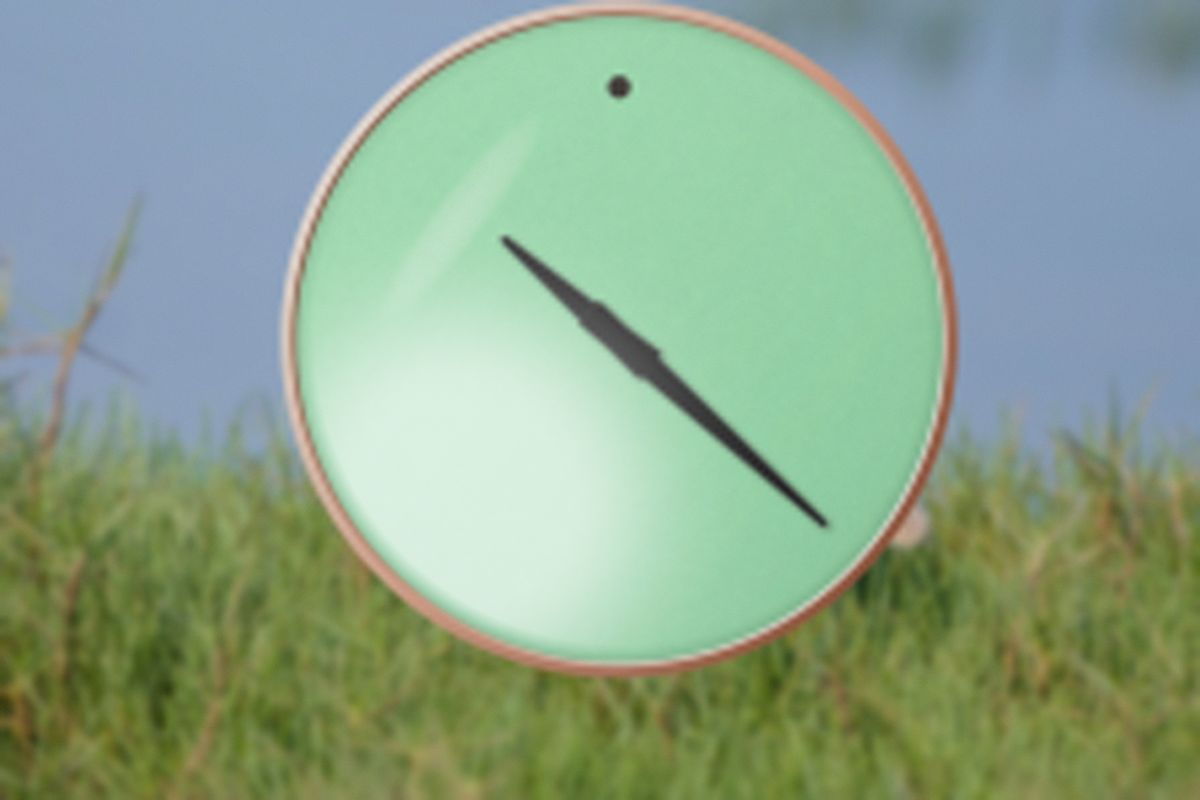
10:22
